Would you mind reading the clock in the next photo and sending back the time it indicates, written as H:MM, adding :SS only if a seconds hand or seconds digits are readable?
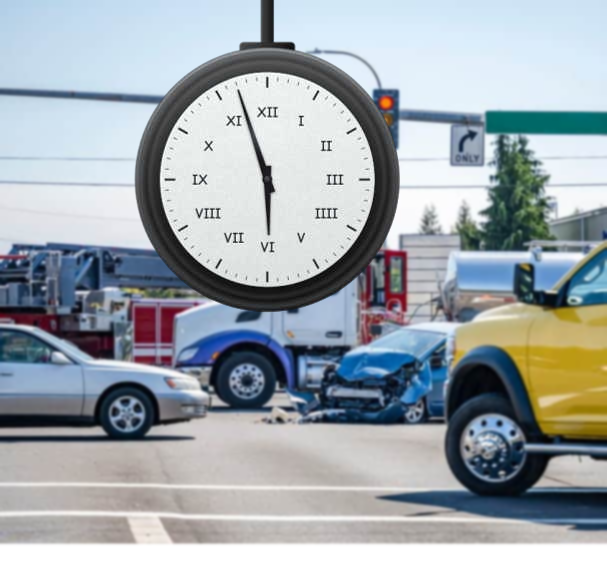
5:57
